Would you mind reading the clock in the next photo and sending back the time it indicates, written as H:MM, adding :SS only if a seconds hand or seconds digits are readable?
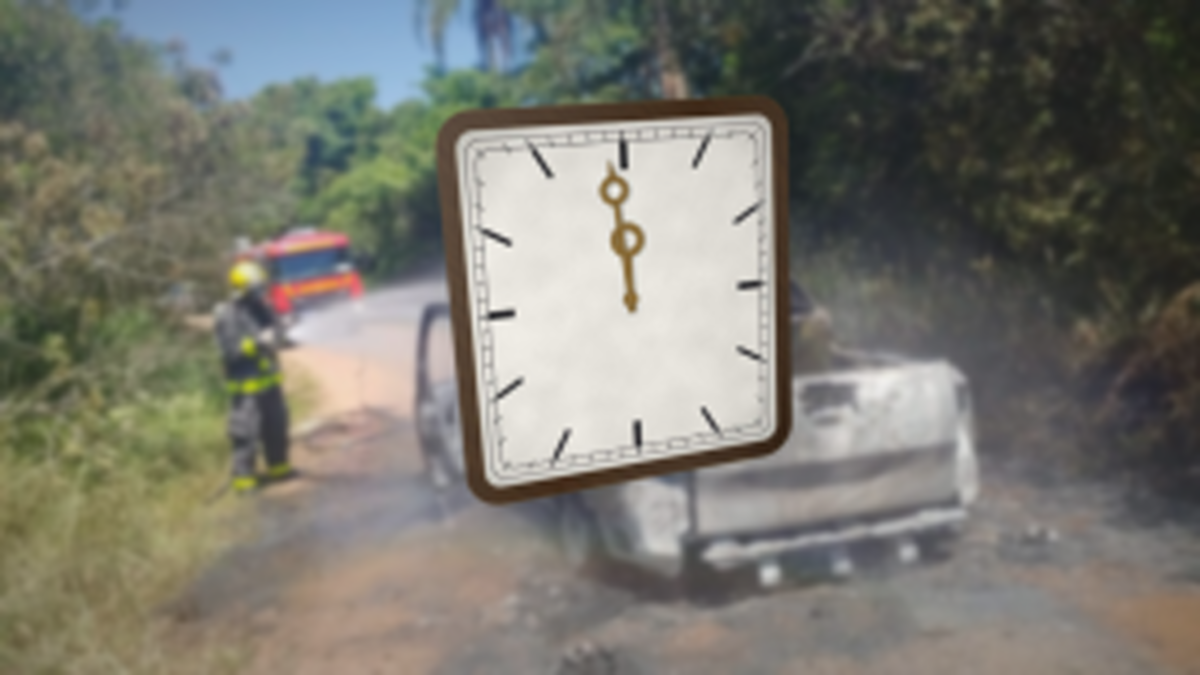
11:59
